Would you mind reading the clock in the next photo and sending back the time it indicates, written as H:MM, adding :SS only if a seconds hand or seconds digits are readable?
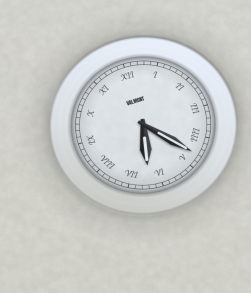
6:23
